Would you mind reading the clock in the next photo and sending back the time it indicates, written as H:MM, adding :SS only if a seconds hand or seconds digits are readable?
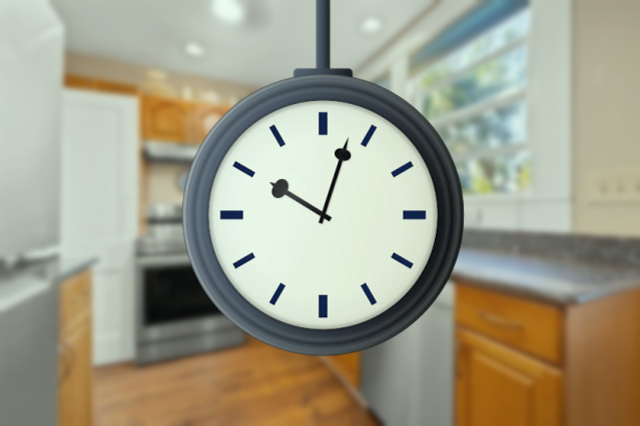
10:03
